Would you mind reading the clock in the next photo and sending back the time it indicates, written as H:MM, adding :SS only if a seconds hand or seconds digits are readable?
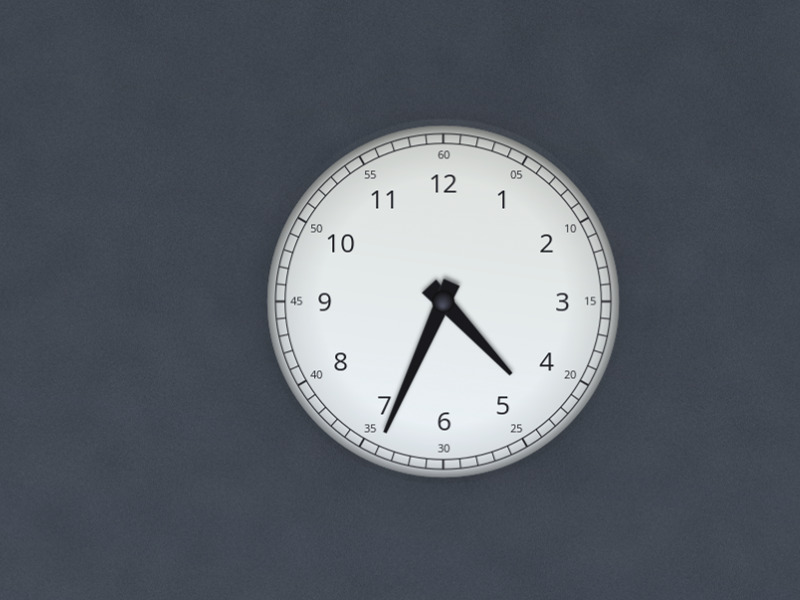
4:34
